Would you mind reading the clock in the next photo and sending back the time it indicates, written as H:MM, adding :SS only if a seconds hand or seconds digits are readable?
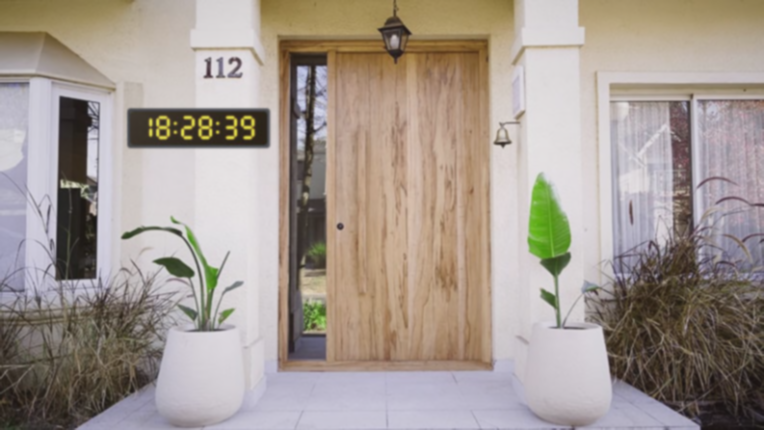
18:28:39
